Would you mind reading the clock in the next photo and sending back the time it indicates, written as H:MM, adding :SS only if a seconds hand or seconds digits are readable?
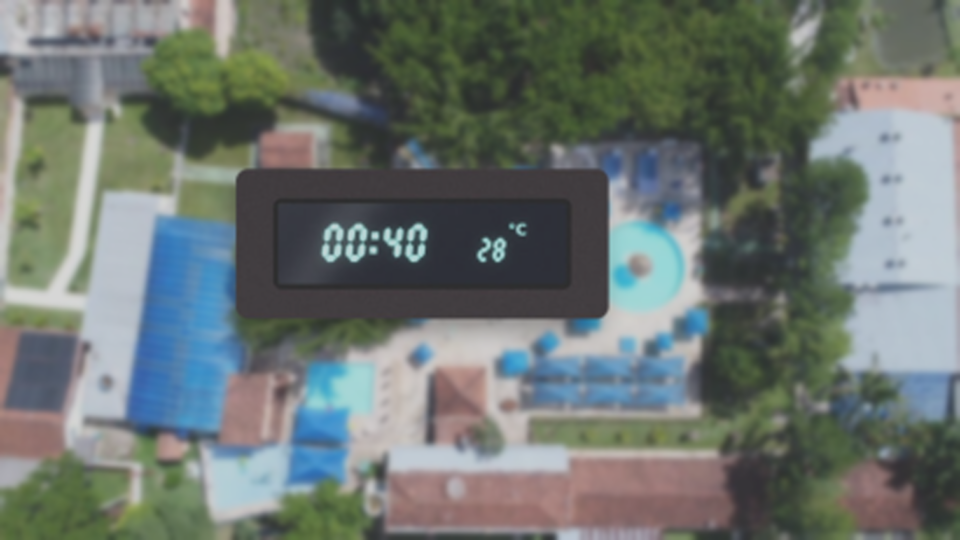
0:40
